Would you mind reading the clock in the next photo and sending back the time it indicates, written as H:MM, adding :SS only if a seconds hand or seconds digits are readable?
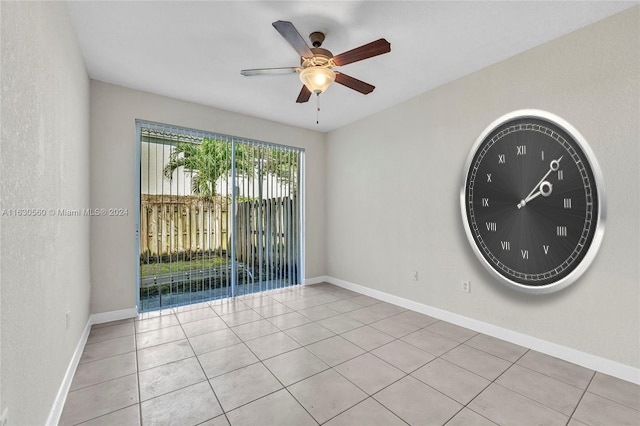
2:08
